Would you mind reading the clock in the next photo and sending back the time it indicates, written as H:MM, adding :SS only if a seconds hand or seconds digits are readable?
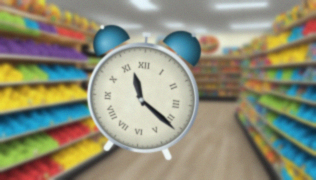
11:21
